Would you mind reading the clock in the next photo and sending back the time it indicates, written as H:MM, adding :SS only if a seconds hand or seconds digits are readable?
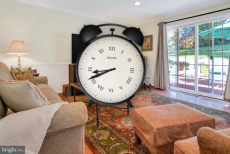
8:41
